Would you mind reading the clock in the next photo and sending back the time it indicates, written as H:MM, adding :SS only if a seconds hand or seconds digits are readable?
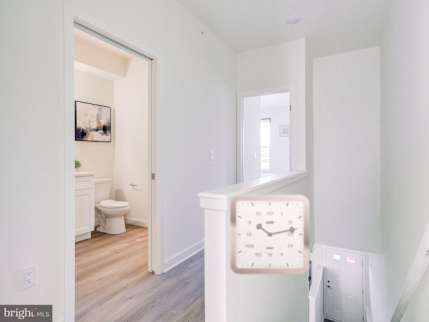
10:13
